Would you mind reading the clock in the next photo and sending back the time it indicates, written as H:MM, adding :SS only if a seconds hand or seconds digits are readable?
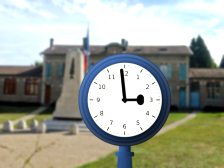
2:59
